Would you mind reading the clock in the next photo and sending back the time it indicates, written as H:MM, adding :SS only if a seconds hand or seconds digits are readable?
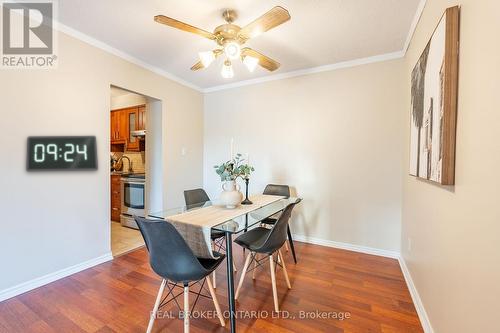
9:24
